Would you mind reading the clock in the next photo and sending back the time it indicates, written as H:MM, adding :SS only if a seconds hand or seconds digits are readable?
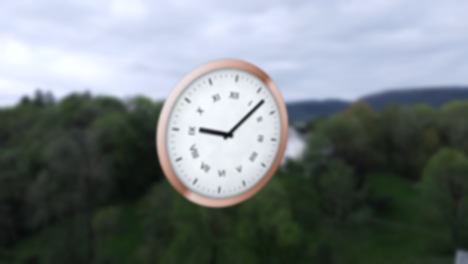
9:07
